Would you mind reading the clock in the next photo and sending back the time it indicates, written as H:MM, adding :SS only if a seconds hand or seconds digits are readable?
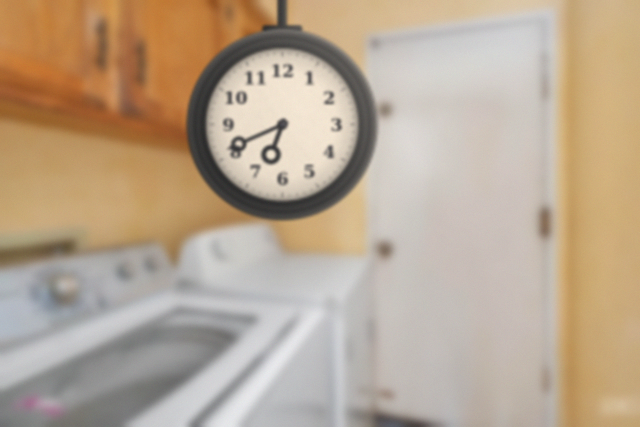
6:41
